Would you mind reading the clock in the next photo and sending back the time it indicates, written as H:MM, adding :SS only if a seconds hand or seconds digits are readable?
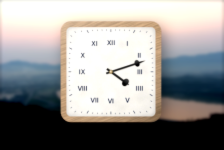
4:12
